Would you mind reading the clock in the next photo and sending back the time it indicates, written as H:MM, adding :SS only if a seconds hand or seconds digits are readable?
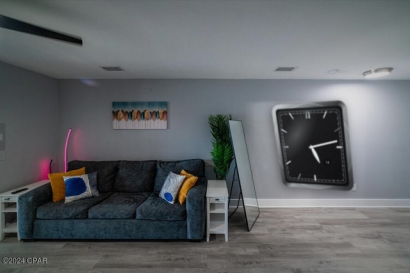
5:13
